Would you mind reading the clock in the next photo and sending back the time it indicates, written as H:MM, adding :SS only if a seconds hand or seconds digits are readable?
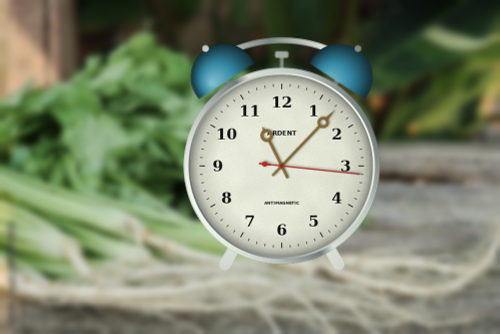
11:07:16
